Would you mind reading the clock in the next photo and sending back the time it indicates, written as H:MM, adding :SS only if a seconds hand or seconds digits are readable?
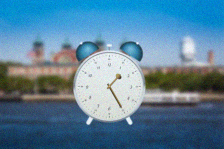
1:25
